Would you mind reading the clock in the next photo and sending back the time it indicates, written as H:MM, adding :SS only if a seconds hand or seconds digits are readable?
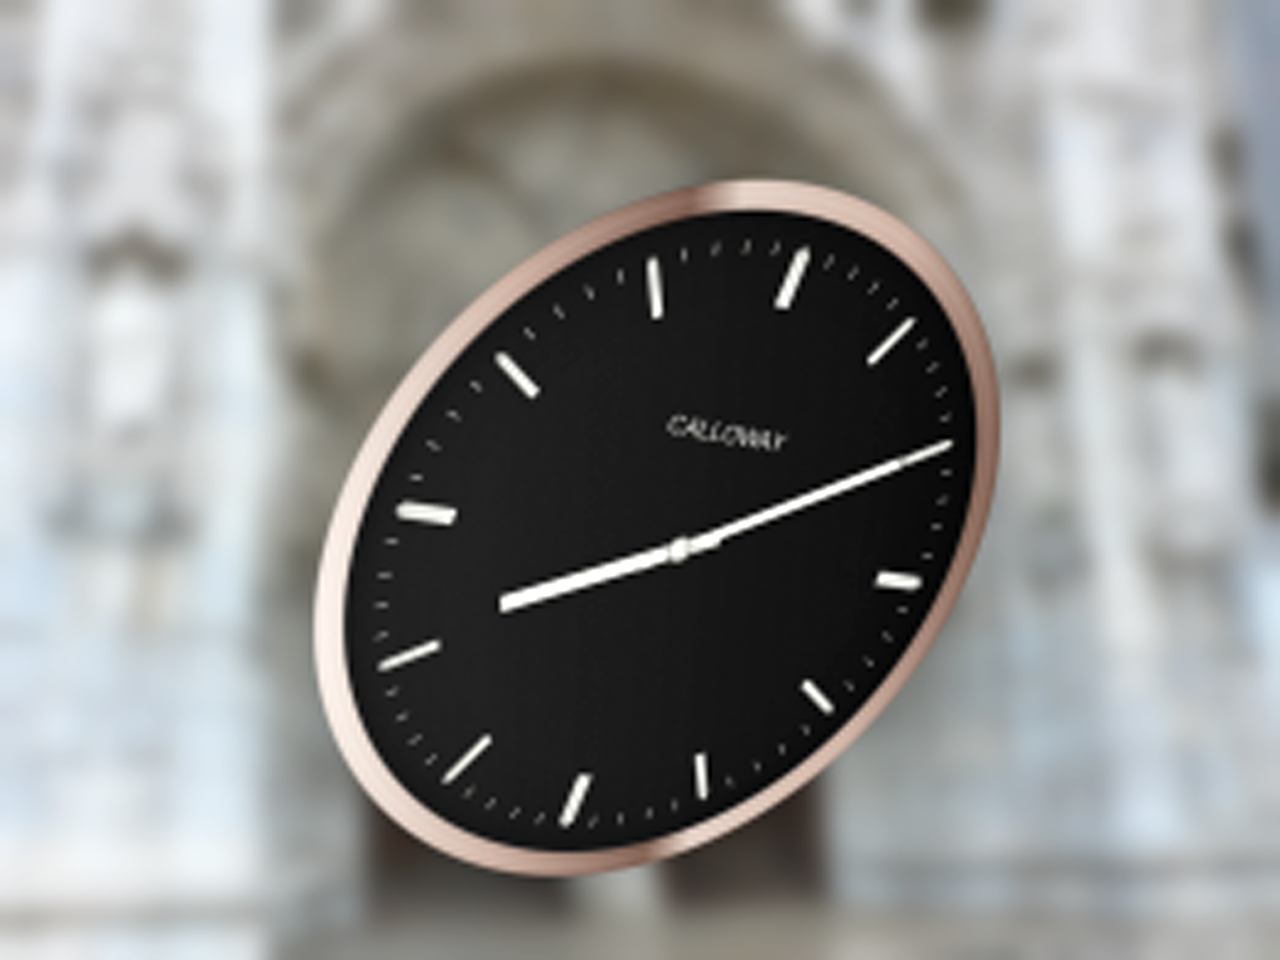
8:10
